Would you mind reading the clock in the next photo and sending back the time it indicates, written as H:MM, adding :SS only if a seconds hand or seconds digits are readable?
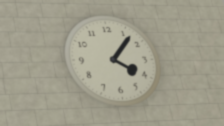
4:07
